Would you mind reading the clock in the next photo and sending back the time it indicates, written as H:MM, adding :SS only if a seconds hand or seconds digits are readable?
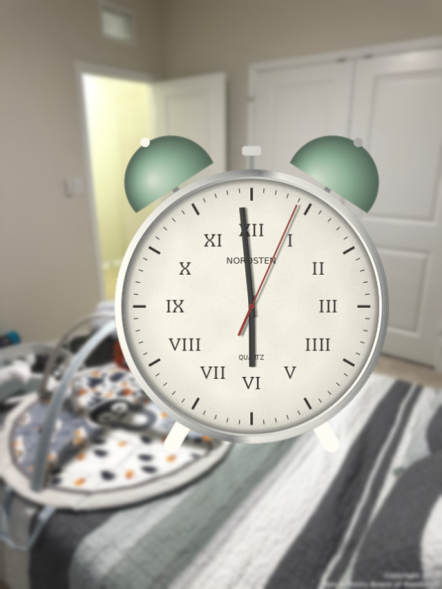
5:59:04
